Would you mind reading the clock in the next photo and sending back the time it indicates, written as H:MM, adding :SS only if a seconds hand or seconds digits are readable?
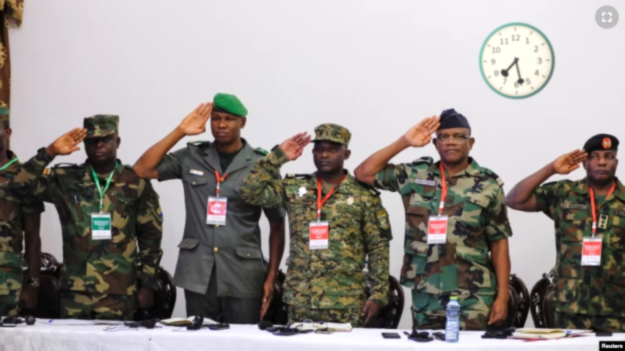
7:28
